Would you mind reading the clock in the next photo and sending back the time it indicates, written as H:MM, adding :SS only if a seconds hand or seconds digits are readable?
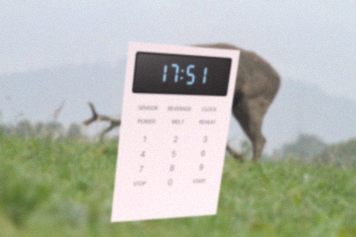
17:51
